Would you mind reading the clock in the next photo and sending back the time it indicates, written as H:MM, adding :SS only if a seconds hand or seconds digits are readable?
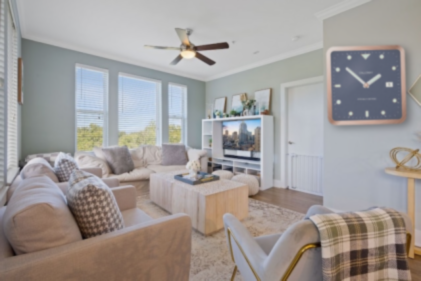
1:52
